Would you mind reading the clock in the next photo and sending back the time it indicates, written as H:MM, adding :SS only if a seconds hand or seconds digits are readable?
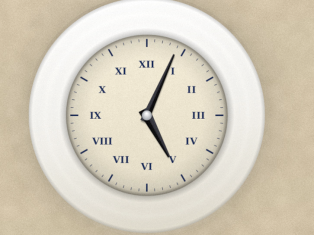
5:04
